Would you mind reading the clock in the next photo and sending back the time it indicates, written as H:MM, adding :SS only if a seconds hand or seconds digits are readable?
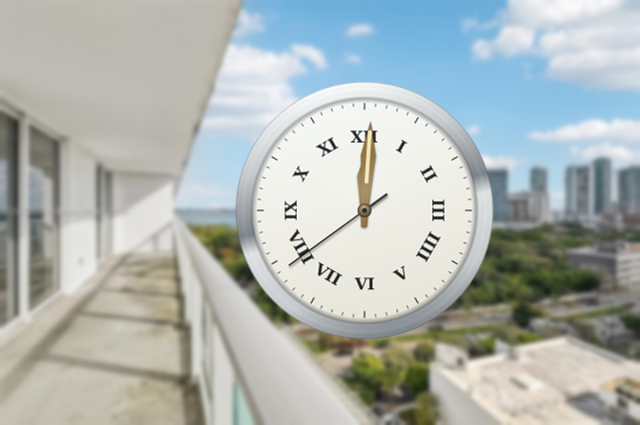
12:00:39
